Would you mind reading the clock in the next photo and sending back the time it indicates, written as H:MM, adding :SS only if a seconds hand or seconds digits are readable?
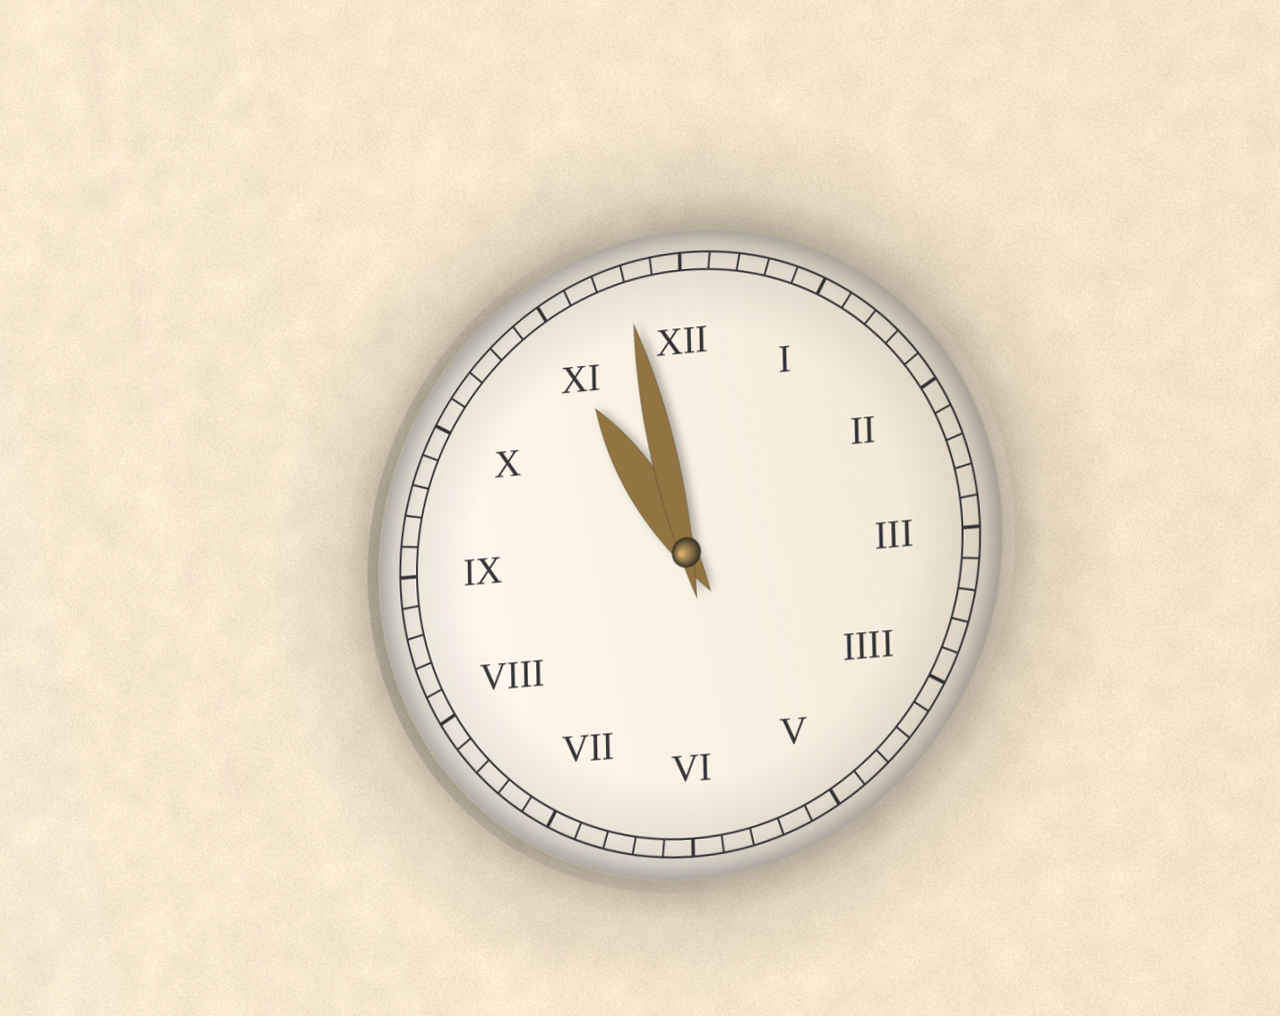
10:58
